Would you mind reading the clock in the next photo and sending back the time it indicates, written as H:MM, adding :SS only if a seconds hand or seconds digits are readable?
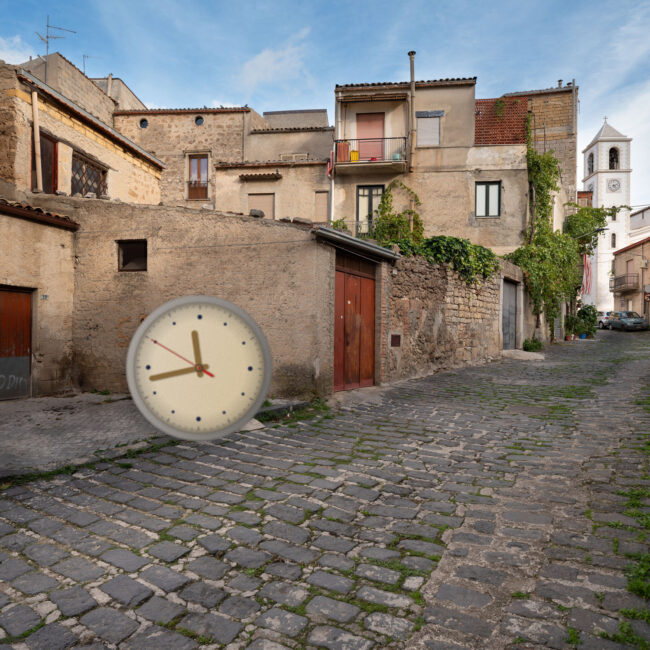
11:42:50
